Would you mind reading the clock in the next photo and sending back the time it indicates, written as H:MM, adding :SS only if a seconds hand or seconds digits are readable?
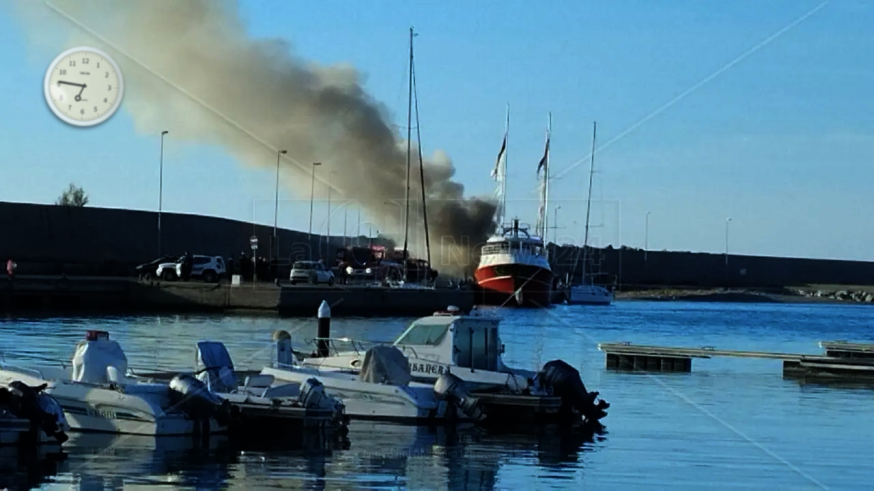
6:46
